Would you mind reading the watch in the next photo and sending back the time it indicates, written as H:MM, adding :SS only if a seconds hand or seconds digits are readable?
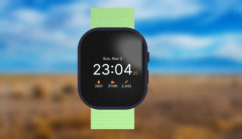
23:04
